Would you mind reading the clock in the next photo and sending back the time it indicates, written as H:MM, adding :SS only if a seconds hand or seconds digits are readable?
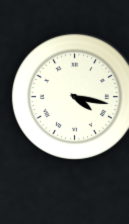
4:17
